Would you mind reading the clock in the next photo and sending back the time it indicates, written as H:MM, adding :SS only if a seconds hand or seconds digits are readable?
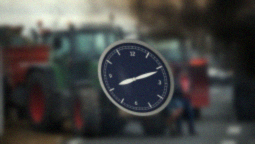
8:11
